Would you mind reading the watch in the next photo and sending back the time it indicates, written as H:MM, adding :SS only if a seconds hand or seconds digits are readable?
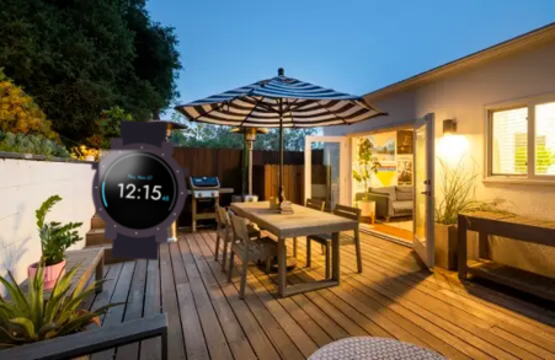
12:15
